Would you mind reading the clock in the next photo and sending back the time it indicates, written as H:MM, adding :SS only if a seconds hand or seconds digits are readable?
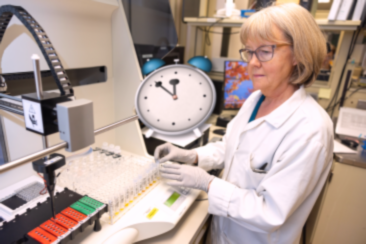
11:52
